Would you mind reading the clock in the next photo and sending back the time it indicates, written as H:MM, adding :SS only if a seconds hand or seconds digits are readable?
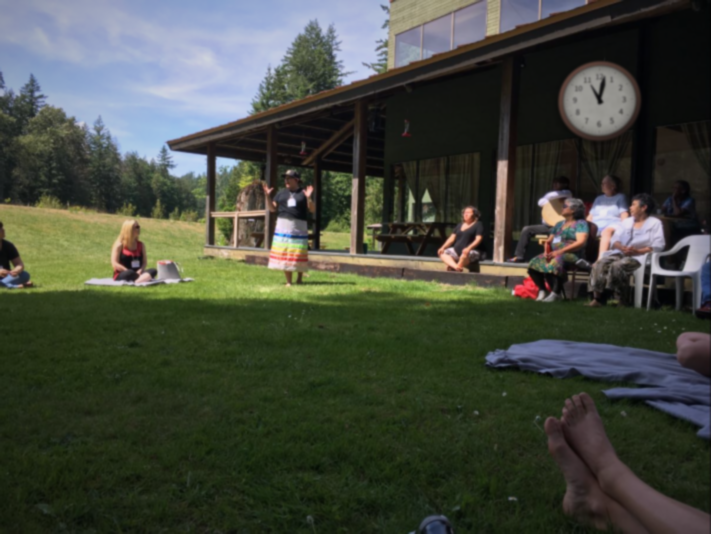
11:02
